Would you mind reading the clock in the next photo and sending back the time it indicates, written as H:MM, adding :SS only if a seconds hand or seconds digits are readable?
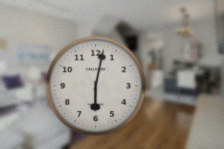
6:02
